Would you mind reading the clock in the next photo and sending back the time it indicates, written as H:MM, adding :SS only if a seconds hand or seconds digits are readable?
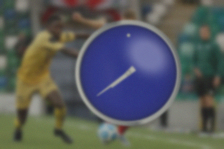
7:39
